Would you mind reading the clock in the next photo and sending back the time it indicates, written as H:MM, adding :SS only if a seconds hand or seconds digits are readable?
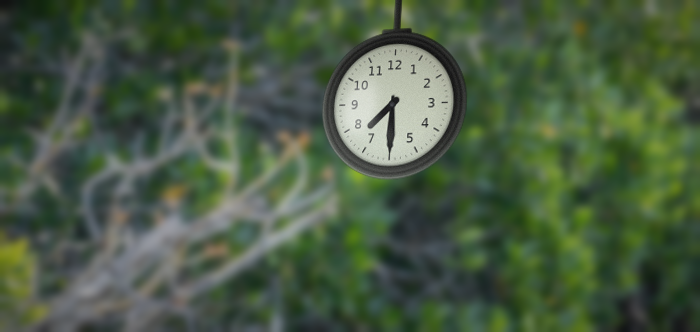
7:30
